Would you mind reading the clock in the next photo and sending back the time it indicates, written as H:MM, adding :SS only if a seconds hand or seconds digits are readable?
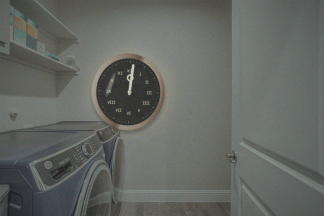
12:01
